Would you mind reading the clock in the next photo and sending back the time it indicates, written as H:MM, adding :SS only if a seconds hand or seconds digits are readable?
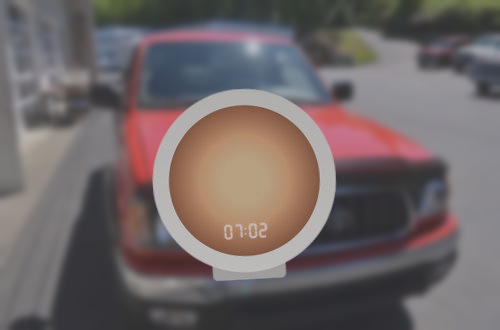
7:02
